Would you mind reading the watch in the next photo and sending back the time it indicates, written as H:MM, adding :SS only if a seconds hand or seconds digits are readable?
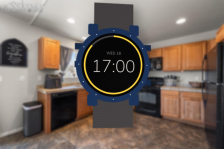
17:00
